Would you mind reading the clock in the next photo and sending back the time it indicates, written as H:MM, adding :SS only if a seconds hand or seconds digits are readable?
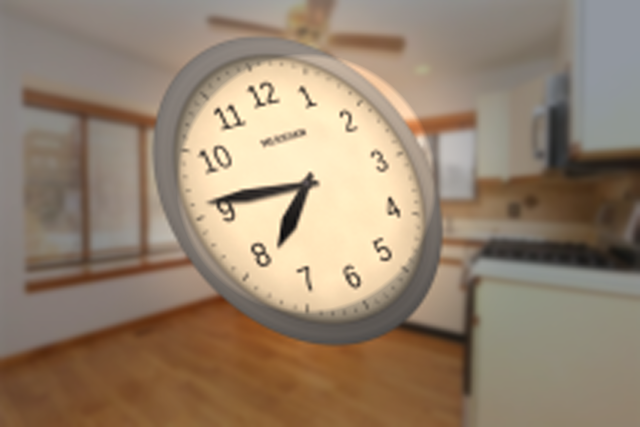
7:46
